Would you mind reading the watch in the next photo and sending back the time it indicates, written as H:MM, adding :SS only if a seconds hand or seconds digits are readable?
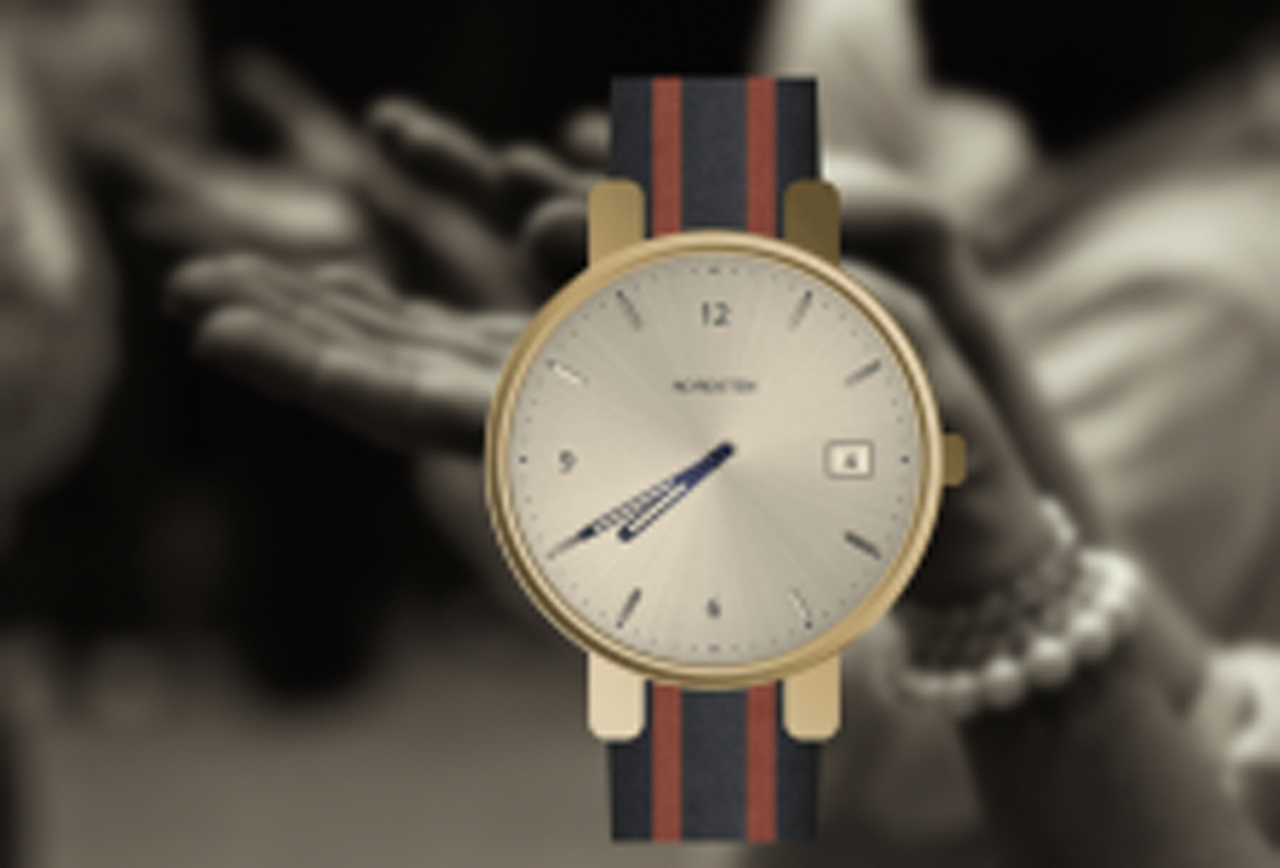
7:40
